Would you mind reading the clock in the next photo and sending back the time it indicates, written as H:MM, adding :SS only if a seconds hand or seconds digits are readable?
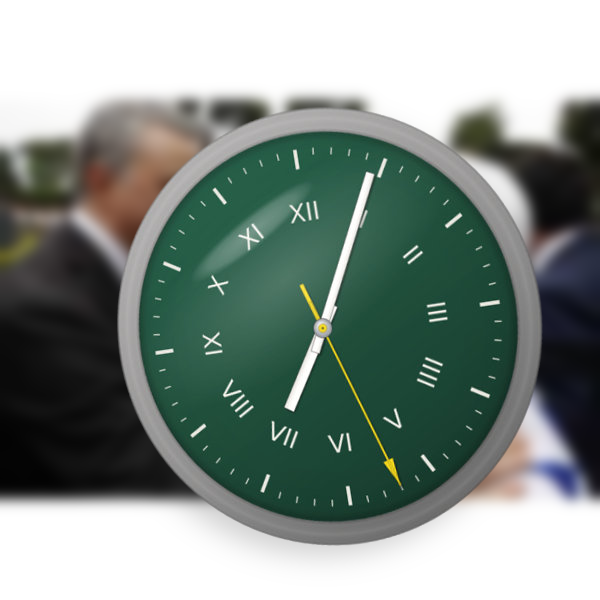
7:04:27
